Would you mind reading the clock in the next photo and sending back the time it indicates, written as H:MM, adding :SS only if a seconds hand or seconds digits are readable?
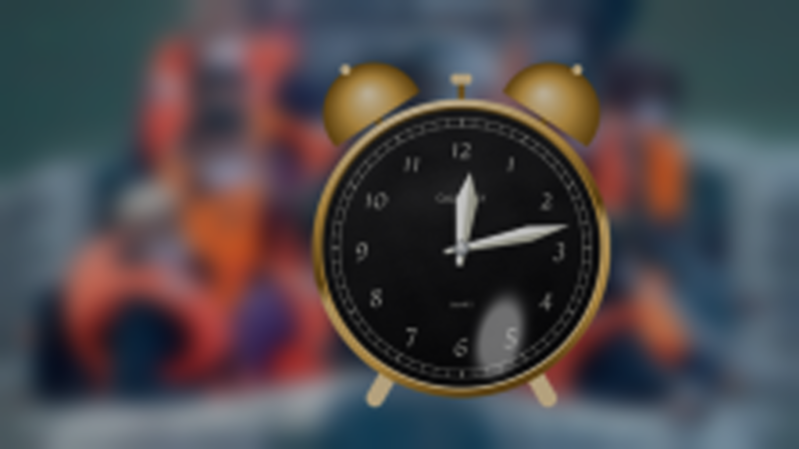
12:13
